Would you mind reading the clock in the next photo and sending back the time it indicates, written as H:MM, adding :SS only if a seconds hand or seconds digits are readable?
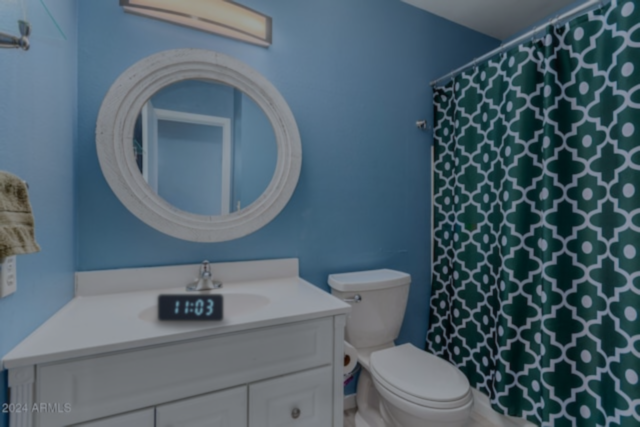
11:03
